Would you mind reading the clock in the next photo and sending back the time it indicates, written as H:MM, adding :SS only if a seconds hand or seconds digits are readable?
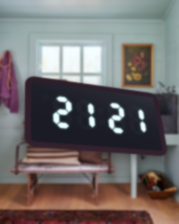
21:21
